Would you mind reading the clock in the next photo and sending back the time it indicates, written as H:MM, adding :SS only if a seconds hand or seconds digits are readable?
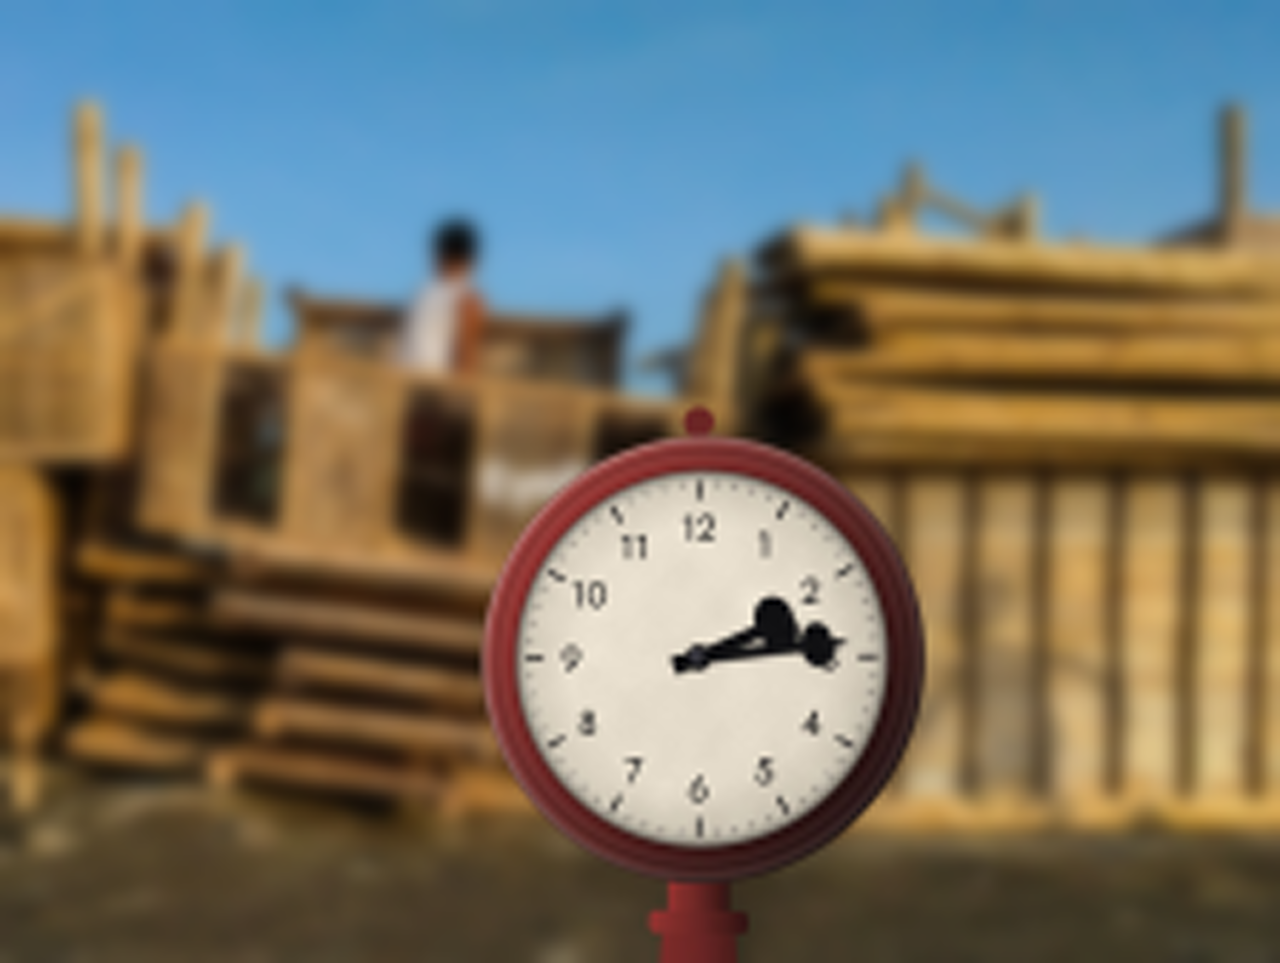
2:14
